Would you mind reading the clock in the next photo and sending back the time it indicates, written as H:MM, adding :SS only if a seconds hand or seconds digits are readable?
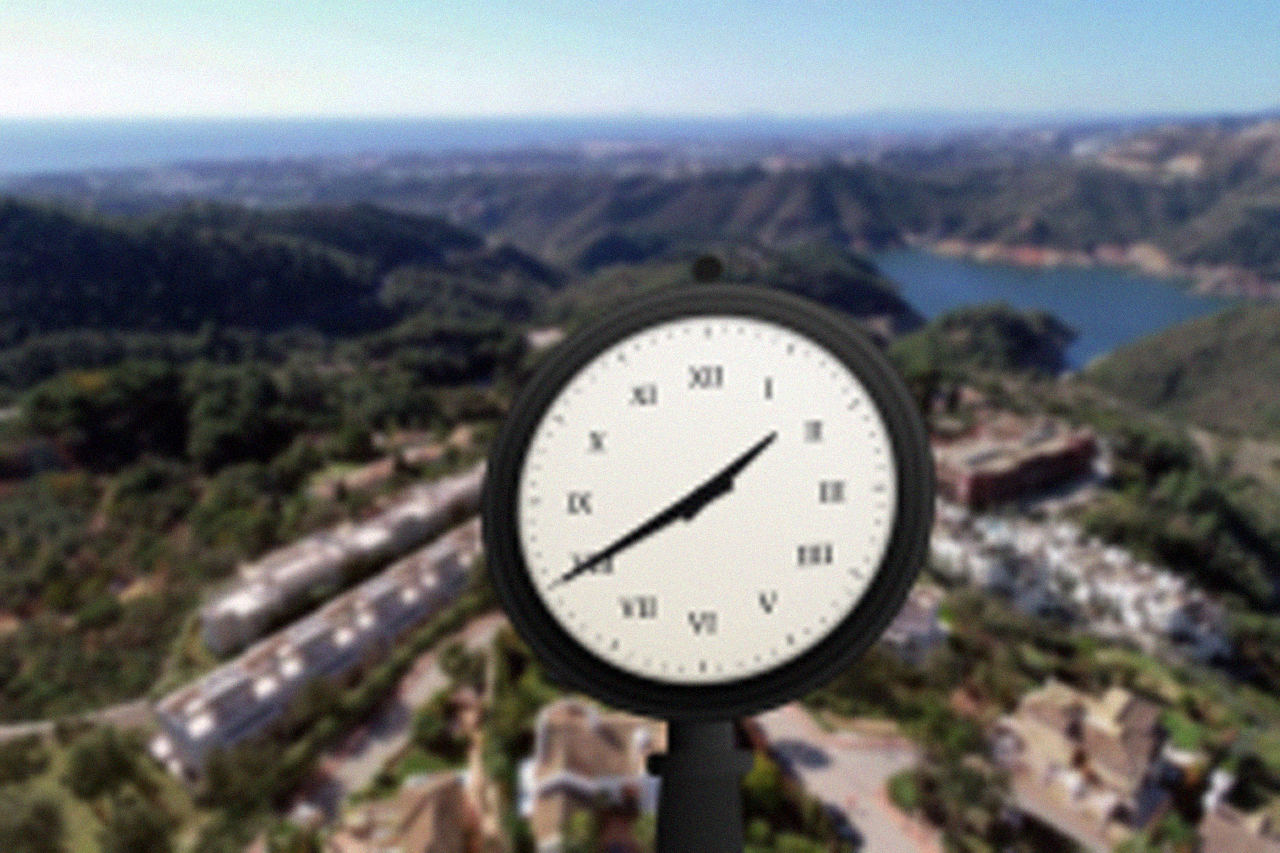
1:40
